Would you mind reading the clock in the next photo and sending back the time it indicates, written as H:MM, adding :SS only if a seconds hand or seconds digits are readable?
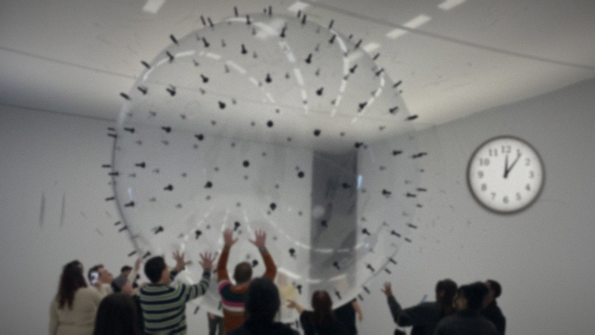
12:06
